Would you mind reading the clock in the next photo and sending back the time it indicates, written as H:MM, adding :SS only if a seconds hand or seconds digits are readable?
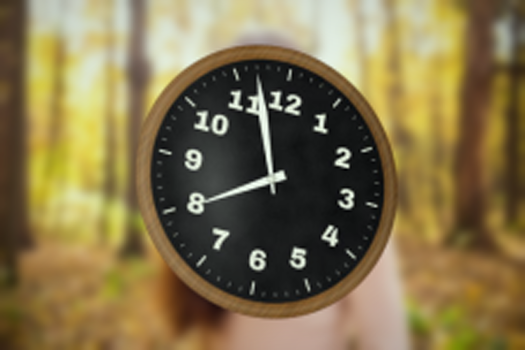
7:57
